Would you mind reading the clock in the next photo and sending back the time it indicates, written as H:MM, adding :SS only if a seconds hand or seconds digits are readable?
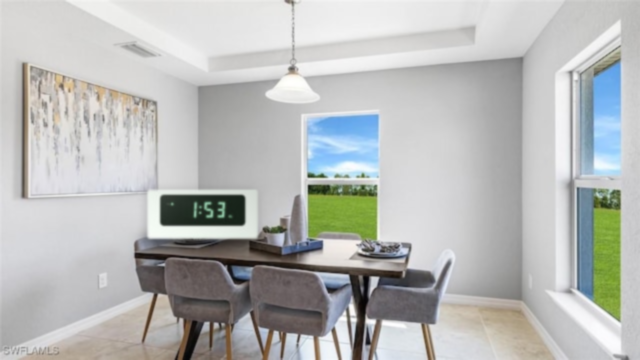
1:53
